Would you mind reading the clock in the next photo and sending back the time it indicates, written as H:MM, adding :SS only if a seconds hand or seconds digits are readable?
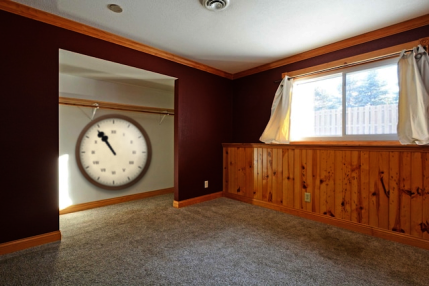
10:54
